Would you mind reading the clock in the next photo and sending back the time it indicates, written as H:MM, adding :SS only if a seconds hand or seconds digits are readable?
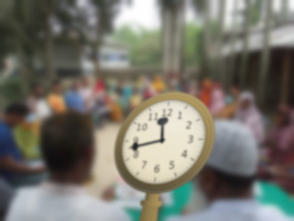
11:43
